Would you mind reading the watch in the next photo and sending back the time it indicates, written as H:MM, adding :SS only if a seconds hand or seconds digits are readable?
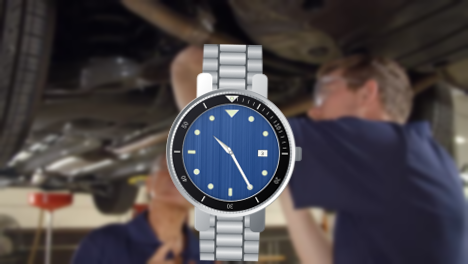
10:25
